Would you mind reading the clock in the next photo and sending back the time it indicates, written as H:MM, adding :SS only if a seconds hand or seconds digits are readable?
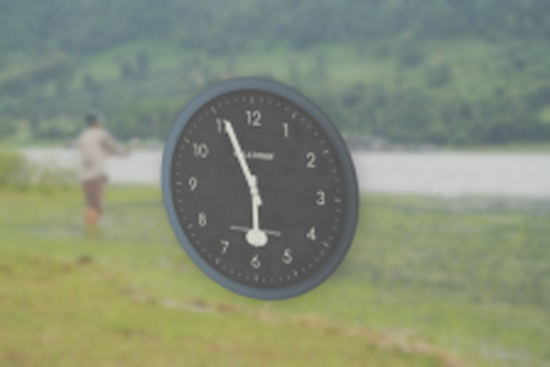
5:56
